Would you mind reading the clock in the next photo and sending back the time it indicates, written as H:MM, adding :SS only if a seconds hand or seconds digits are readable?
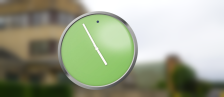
4:55
